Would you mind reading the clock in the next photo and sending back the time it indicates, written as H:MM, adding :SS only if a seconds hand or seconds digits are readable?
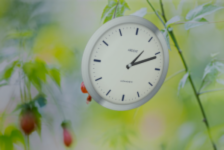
1:11
